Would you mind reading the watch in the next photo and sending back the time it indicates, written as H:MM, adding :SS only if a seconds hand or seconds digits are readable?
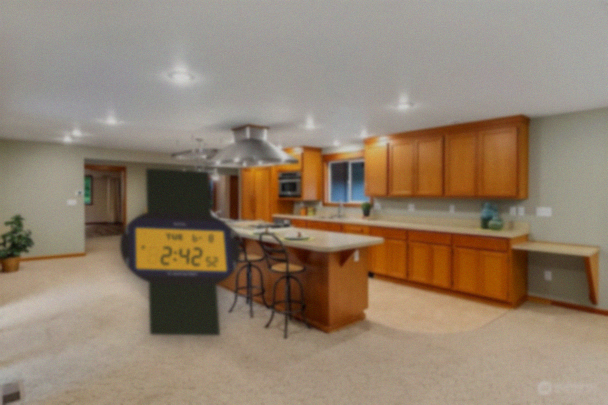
2:42
